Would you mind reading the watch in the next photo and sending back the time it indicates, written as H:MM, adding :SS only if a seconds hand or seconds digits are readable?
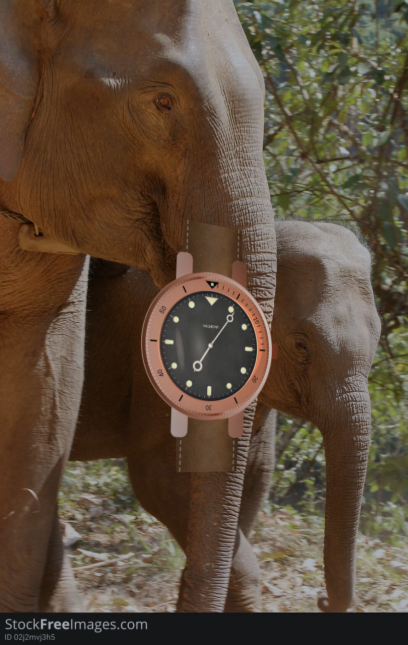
7:06
